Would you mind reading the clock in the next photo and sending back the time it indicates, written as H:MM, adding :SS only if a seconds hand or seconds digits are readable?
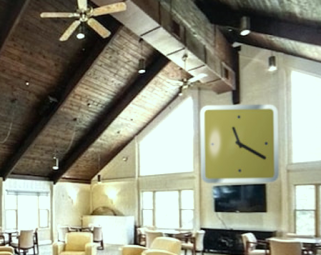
11:20
